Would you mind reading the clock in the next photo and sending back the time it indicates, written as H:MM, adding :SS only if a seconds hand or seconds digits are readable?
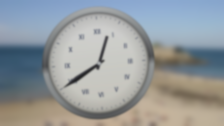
12:40
